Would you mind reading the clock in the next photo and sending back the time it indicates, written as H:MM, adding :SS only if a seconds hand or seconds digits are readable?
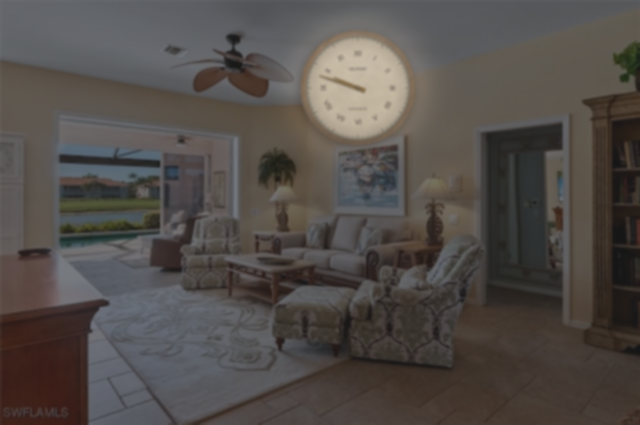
9:48
